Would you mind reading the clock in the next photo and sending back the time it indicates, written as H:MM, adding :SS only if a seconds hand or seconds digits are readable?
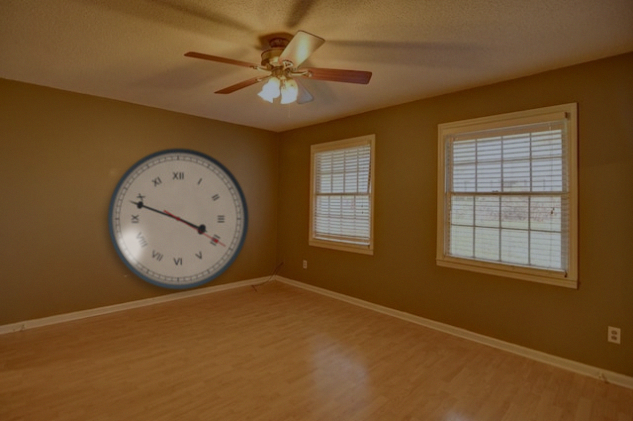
3:48:20
